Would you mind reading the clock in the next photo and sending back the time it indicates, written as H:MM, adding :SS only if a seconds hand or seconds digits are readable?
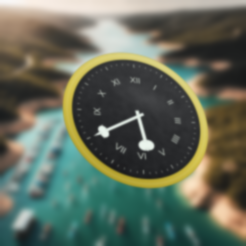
5:40
